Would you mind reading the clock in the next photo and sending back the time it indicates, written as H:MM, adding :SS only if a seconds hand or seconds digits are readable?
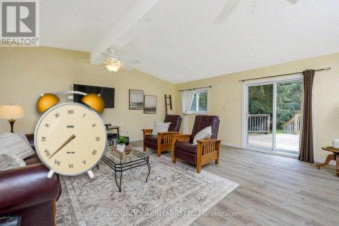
7:38
